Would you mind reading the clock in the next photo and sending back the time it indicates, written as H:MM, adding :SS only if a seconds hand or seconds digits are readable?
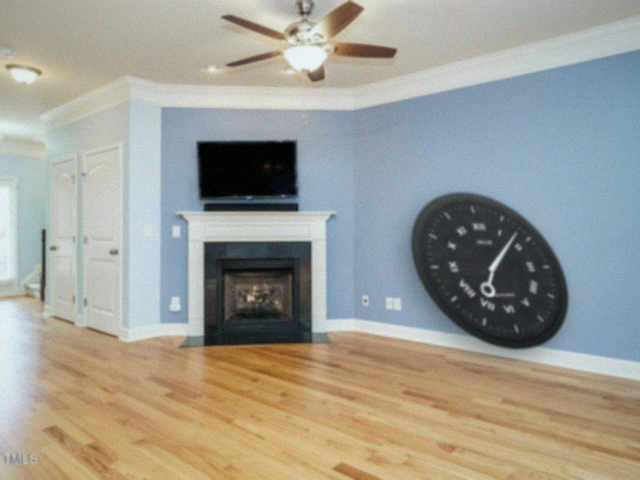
7:08
